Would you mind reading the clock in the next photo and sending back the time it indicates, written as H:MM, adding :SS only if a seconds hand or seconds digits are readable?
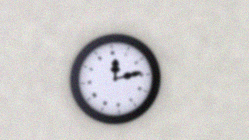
12:14
